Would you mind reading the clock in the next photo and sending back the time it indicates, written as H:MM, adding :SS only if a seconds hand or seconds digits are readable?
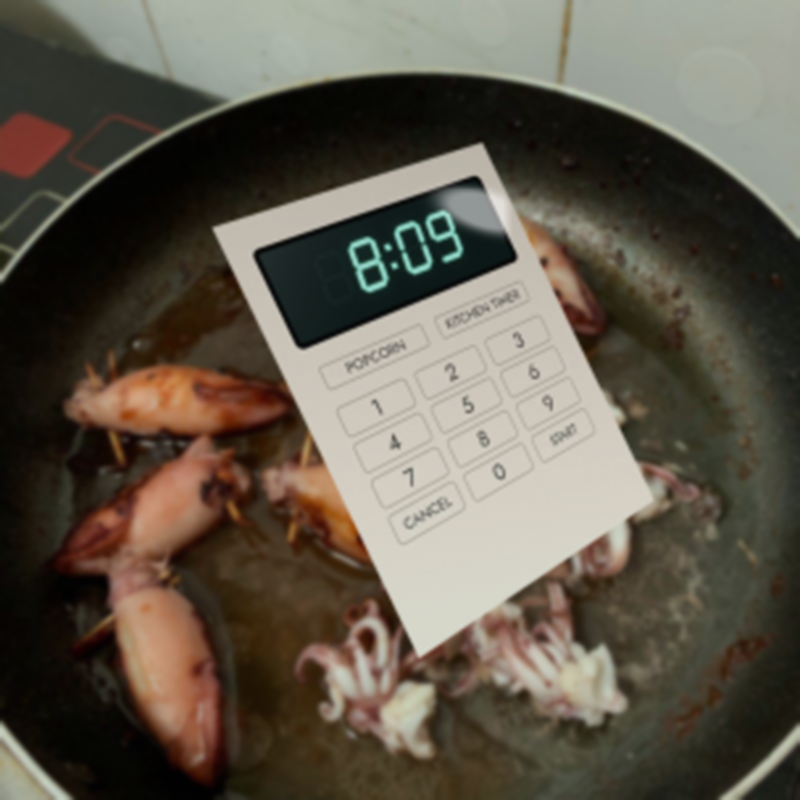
8:09
